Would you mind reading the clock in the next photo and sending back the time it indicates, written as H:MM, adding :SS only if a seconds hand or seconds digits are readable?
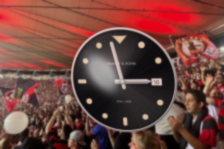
2:58
